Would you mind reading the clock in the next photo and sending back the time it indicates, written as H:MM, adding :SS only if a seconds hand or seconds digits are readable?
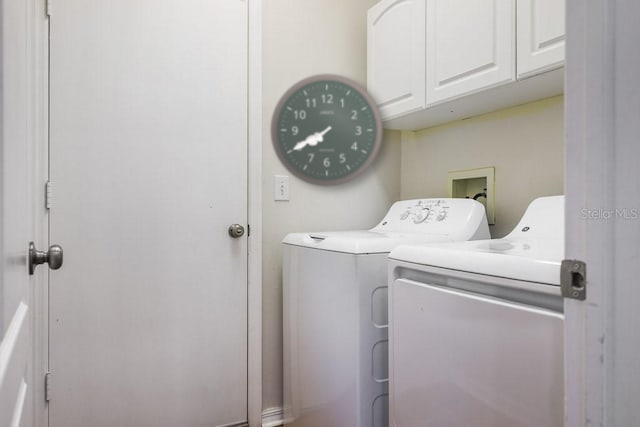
7:40
